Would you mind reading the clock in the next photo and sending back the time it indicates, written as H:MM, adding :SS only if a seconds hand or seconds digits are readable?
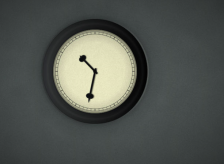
10:32
